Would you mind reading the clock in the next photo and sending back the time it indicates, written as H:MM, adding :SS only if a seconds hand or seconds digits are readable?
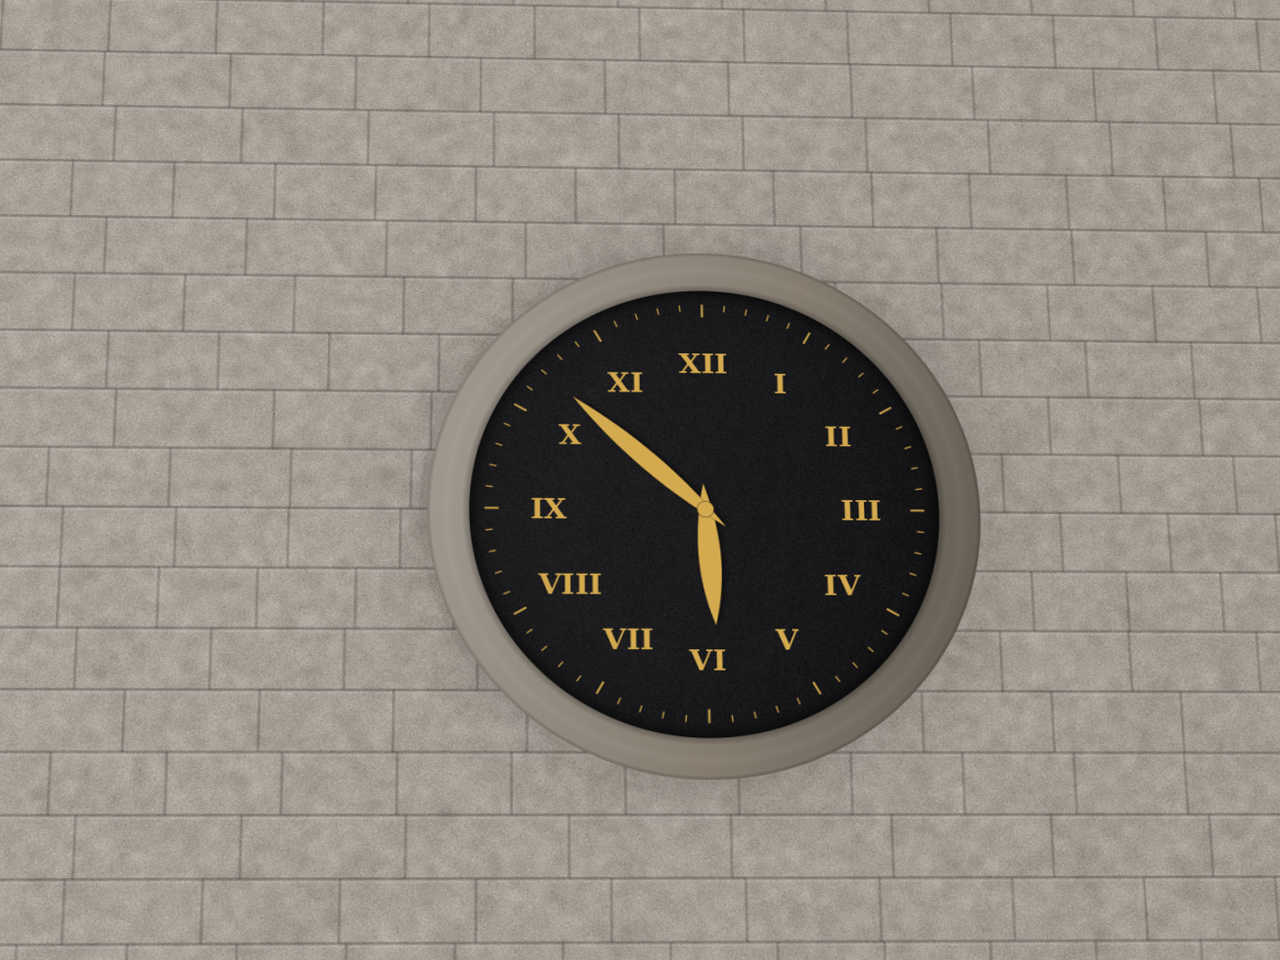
5:52
